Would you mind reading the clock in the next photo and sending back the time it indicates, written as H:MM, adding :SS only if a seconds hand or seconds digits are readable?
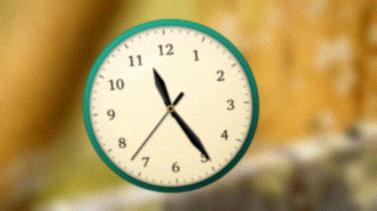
11:24:37
